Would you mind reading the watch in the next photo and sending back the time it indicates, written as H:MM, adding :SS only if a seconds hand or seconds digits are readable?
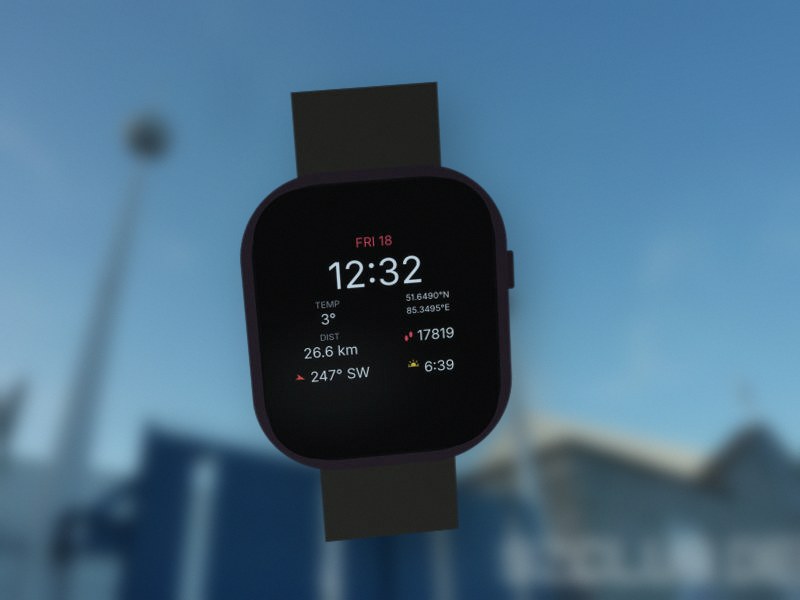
12:32
